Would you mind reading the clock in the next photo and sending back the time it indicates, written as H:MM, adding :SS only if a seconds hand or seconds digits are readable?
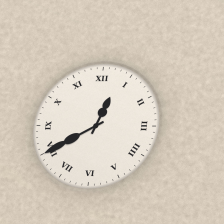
12:40
